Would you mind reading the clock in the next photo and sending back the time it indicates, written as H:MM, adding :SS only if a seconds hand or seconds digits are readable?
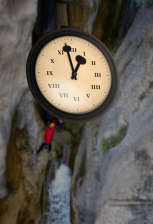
12:58
